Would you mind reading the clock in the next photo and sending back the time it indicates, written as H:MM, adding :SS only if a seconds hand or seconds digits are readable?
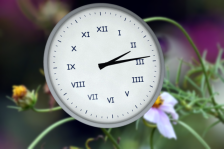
2:14
